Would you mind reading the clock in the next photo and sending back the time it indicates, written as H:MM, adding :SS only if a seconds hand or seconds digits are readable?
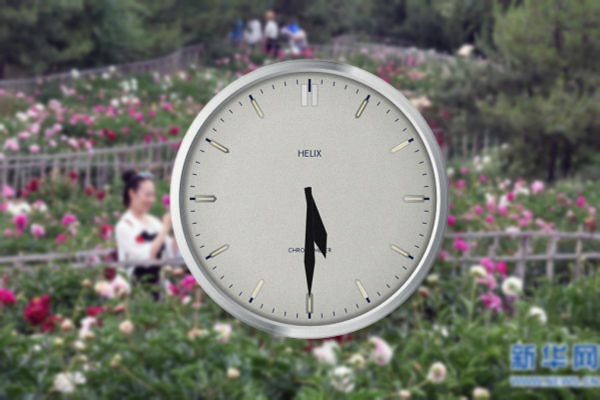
5:30
